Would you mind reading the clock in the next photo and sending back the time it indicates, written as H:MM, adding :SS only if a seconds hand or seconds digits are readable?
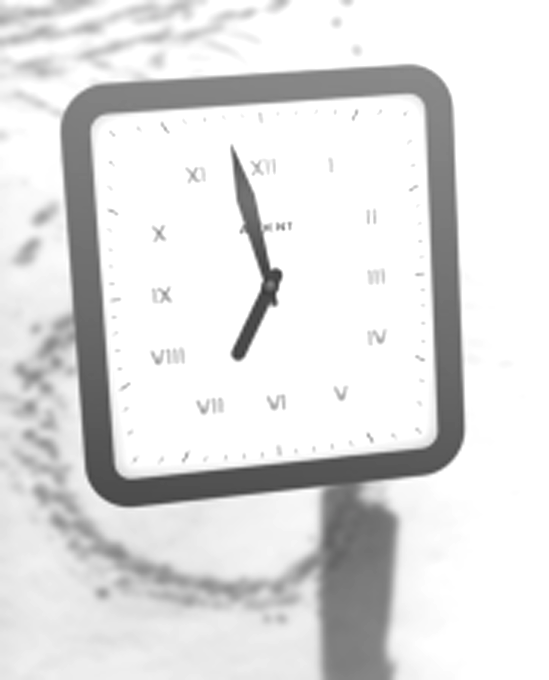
6:58
